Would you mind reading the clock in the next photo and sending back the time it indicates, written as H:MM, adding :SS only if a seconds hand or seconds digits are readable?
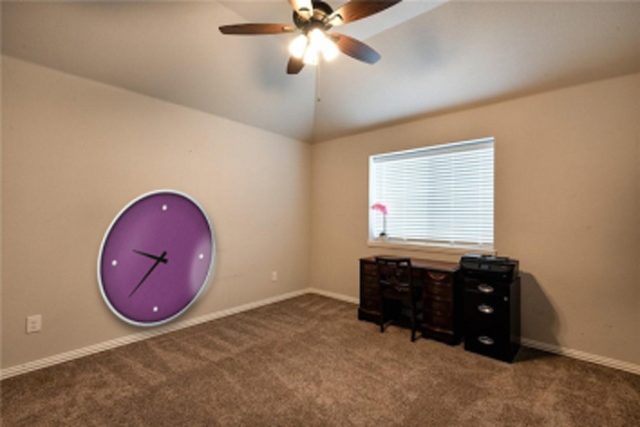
9:37
